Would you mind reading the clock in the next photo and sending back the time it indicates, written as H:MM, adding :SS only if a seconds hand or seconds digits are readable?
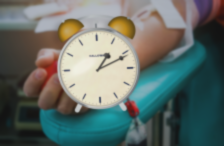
1:11
